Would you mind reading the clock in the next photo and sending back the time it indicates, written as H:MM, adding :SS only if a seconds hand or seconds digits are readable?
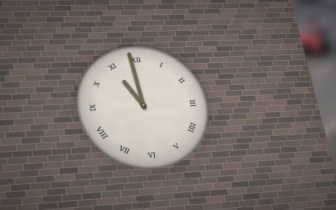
10:59
